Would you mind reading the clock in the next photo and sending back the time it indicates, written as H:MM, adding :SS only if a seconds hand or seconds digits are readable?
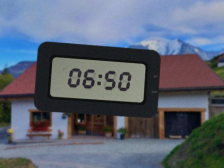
6:50
